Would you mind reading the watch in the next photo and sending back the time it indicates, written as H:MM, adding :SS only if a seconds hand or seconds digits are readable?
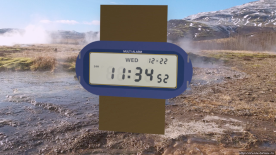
11:34:52
